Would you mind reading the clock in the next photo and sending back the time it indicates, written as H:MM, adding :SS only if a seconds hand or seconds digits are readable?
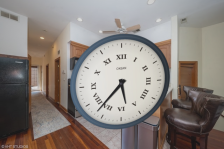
5:37
